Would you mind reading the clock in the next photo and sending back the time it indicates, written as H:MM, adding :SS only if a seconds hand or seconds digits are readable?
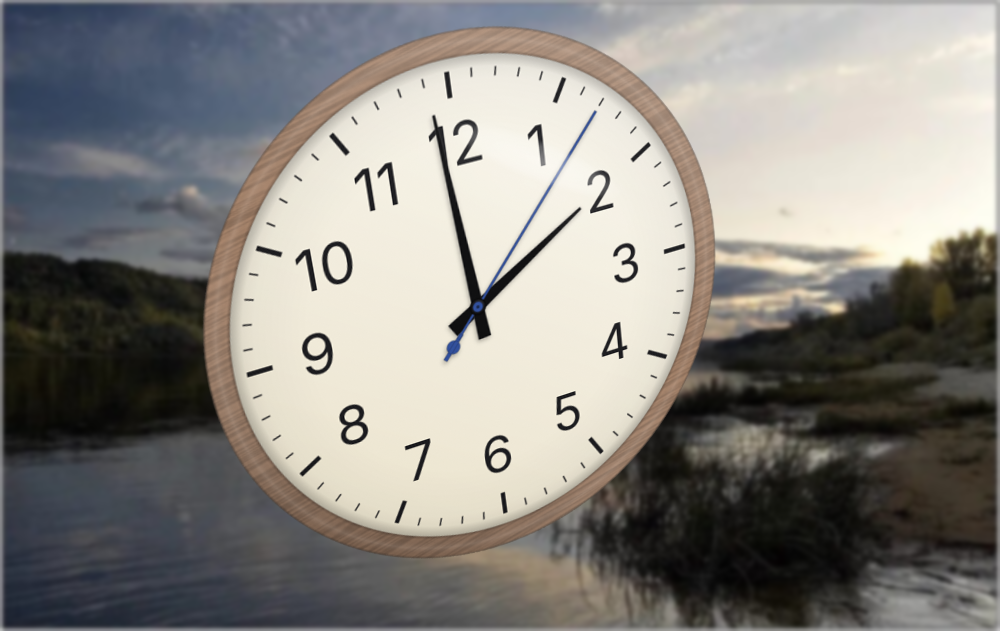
1:59:07
